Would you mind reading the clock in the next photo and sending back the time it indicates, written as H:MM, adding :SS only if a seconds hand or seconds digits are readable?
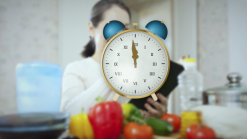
11:59
